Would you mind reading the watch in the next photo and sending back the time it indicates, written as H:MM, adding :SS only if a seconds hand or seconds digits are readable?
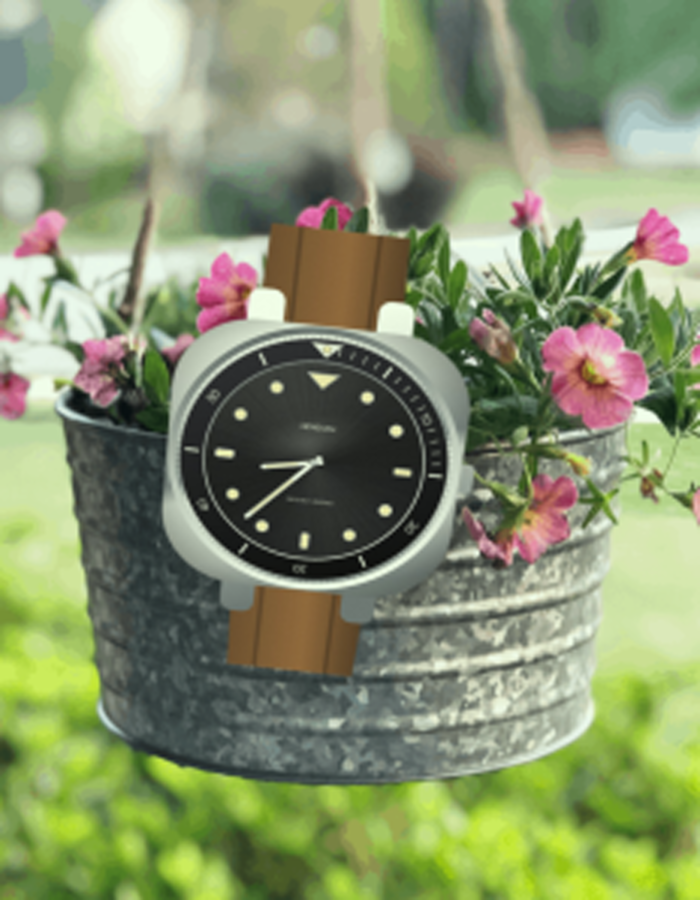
8:37
